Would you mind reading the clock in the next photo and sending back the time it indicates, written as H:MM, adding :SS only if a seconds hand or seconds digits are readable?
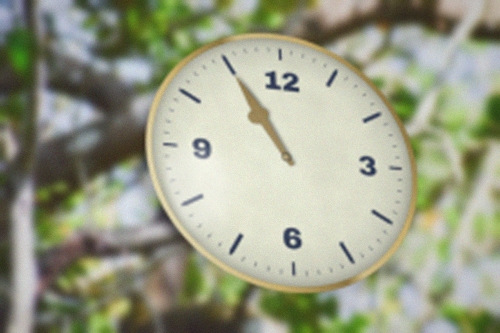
10:55
